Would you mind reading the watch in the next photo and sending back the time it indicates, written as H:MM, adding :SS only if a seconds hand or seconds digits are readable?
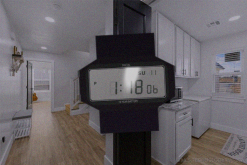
1:18:06
